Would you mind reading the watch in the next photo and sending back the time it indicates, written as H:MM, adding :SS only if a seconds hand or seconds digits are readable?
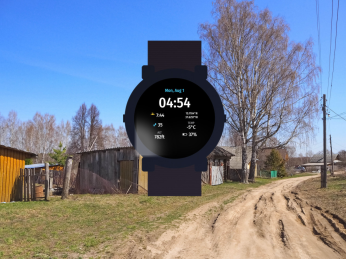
4:54
